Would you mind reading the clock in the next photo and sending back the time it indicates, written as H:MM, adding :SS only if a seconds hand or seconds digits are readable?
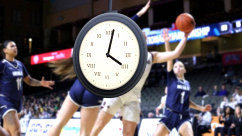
4:02
